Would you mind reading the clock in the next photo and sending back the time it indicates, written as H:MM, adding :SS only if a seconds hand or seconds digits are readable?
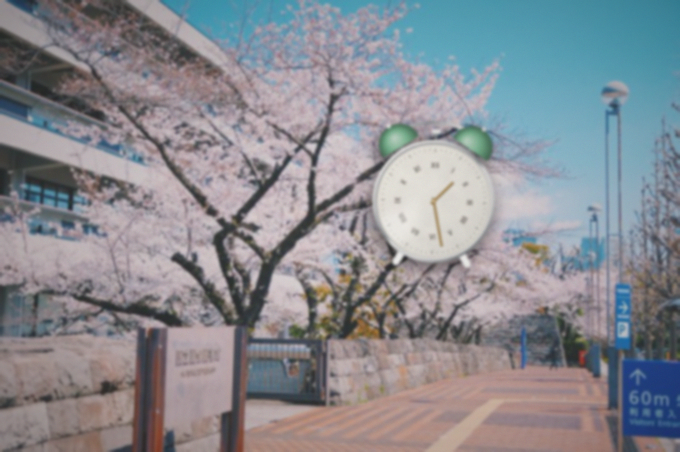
1:28
